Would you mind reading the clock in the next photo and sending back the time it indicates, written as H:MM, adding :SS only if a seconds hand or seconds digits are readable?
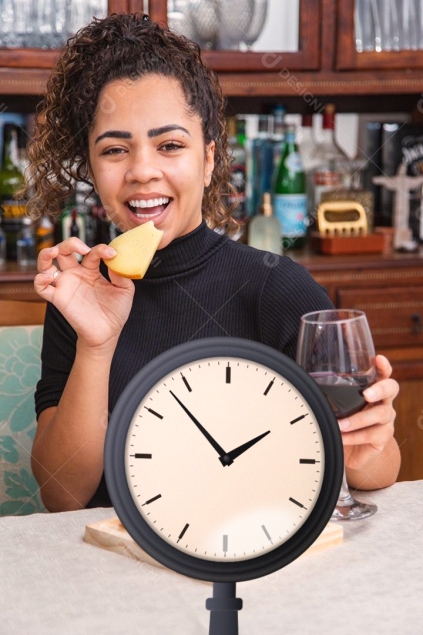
1:53
